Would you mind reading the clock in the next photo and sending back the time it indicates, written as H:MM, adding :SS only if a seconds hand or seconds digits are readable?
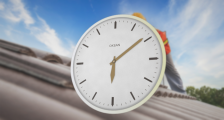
6:09
